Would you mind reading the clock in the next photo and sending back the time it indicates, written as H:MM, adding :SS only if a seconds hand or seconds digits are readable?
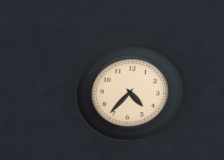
4:36
